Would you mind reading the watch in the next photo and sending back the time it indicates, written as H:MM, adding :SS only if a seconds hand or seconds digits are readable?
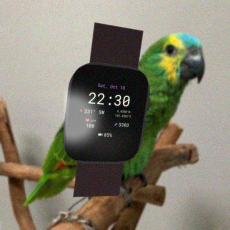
22:30
